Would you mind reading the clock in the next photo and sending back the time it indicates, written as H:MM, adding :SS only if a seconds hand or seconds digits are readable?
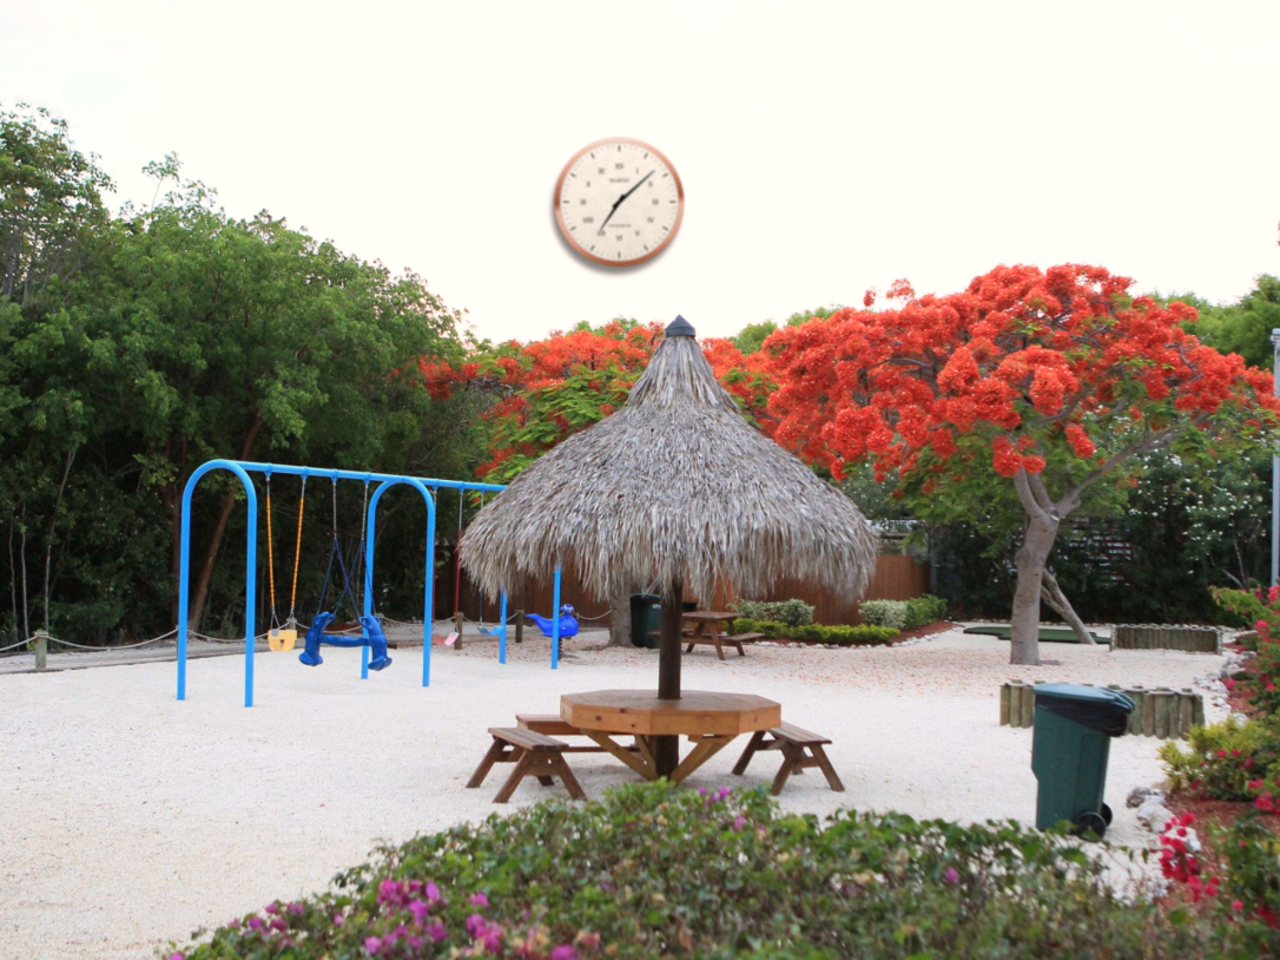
7:08
